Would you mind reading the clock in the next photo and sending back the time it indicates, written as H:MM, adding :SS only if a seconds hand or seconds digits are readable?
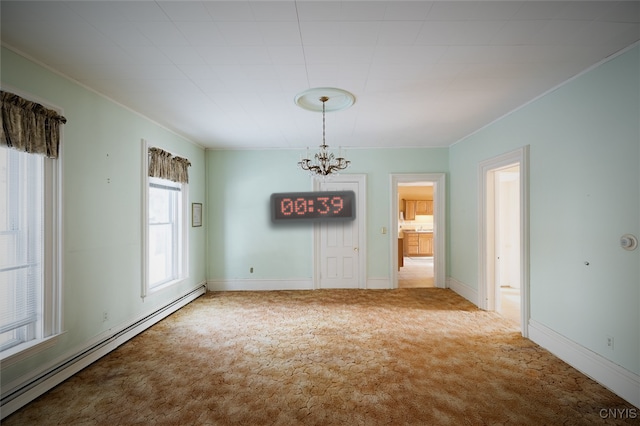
0:39
